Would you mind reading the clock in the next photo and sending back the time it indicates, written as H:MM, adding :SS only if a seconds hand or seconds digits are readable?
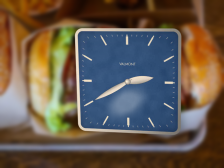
2:40
